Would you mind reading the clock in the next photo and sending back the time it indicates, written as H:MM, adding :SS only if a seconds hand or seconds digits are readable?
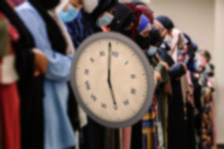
4:58
